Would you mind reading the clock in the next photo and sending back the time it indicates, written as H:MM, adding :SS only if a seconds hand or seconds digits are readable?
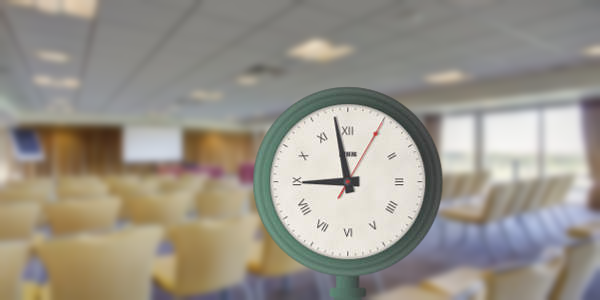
8:58:05
